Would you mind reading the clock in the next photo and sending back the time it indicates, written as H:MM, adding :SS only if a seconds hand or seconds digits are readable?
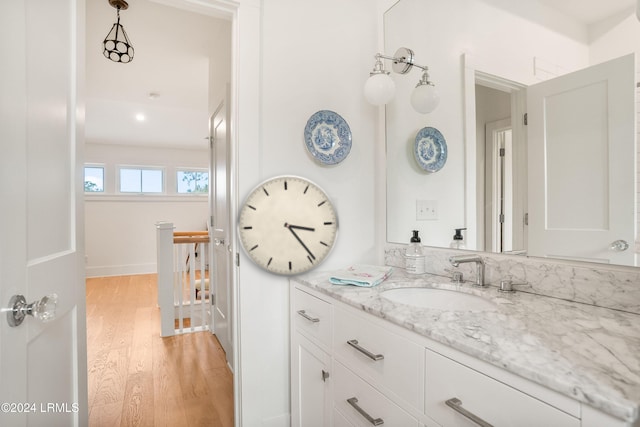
3:24
